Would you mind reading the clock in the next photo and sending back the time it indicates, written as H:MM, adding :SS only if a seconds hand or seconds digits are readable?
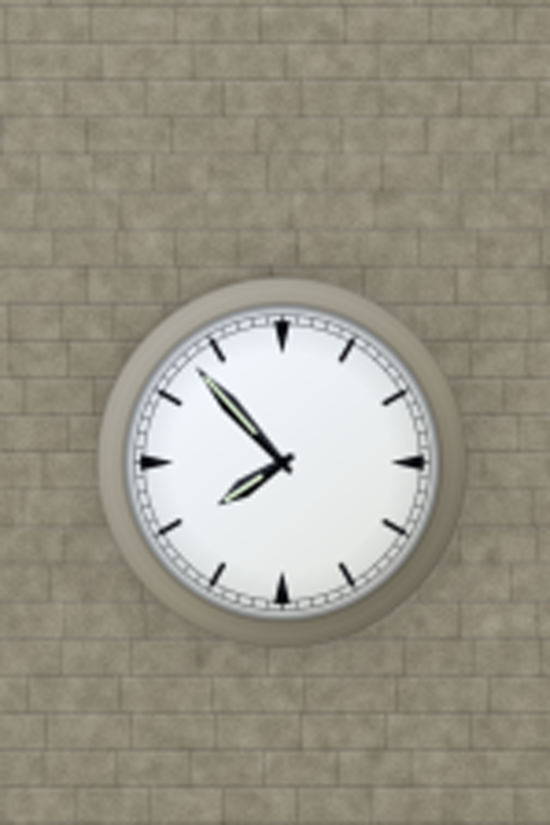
7:53
